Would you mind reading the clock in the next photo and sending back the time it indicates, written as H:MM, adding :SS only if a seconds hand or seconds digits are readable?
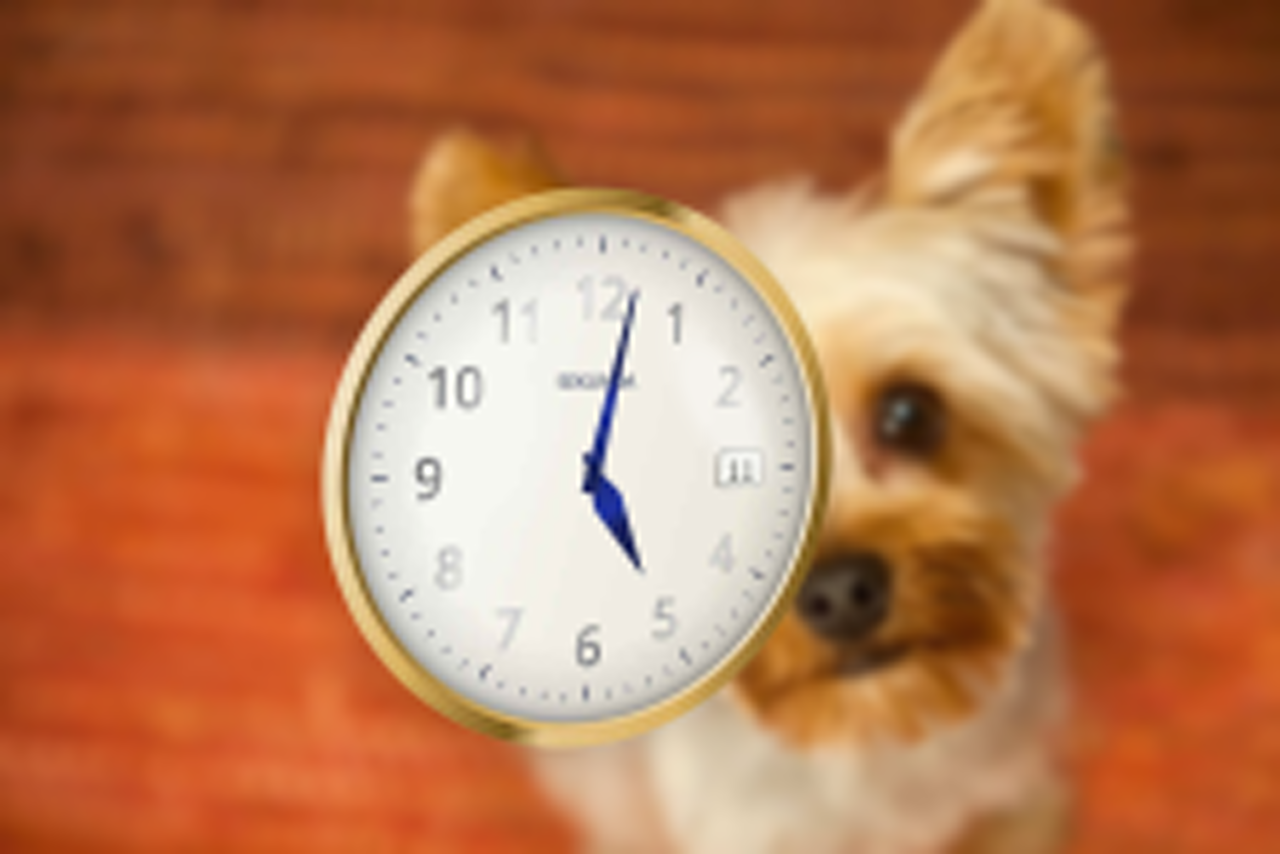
5:02
